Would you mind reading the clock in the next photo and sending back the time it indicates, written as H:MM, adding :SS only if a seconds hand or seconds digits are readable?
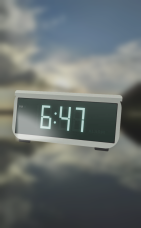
6:47
